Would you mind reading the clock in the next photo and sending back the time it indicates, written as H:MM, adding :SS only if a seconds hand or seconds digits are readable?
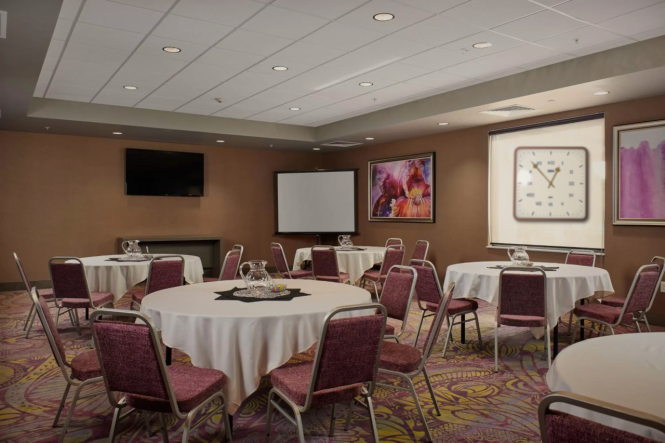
12:53
